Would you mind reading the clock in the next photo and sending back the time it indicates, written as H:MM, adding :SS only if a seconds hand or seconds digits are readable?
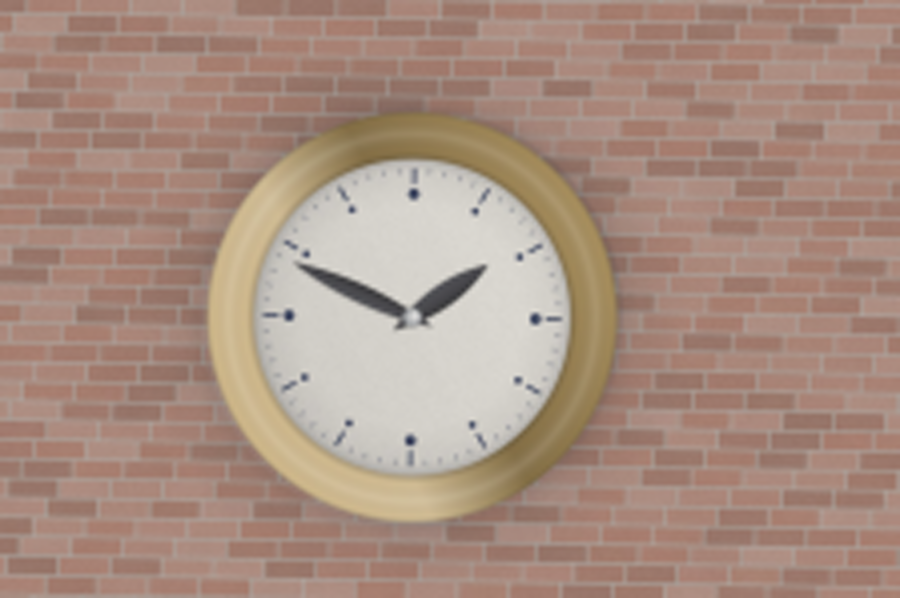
1:49
